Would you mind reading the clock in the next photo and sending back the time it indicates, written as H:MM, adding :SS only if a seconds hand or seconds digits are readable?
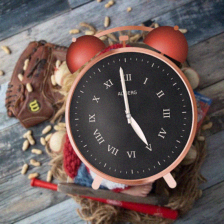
4:59
